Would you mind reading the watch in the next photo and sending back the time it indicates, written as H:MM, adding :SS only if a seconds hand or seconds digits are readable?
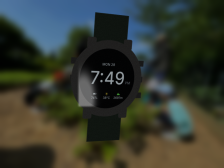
7:49
